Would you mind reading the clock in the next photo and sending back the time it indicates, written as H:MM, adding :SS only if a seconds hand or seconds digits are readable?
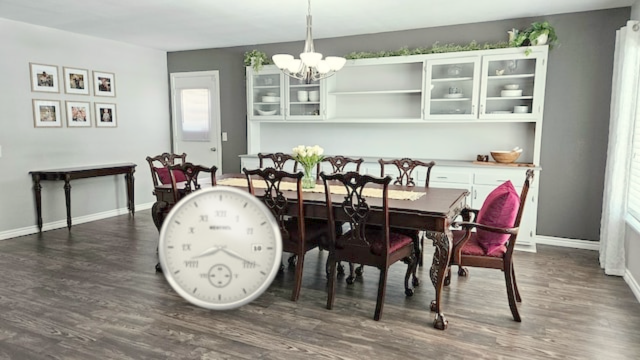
8:19
